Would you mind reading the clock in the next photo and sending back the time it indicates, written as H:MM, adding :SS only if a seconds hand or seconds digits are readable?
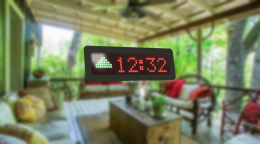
12:32
